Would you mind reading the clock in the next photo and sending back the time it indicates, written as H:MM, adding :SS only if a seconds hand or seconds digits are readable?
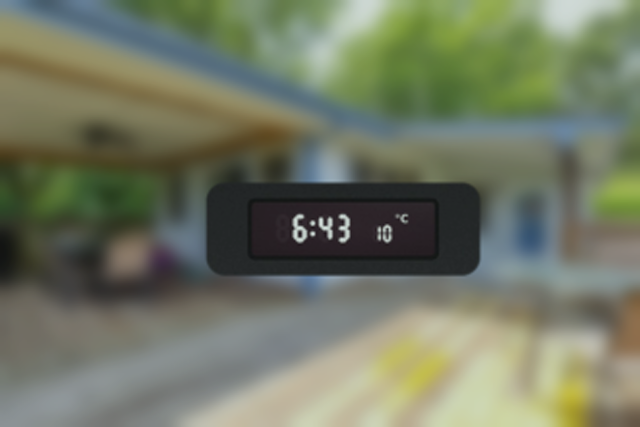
6:43
